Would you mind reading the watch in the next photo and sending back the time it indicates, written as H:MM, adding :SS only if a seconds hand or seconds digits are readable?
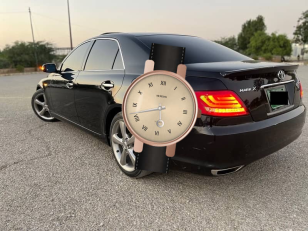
5:42
